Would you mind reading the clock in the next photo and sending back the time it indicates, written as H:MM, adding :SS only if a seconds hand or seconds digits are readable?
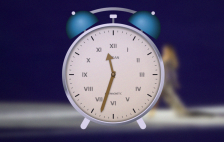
11:33
